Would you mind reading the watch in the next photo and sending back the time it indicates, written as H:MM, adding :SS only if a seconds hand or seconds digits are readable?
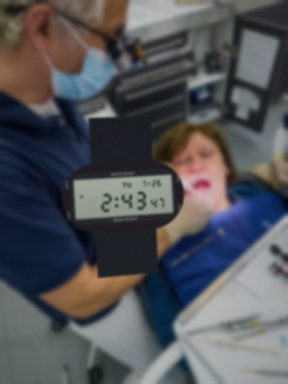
2:43
